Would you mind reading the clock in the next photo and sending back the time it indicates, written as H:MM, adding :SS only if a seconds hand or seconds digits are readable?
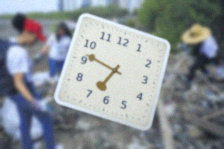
6:47
